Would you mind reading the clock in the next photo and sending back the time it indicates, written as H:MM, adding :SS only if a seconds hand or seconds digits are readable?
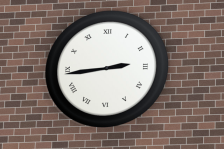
2:44
